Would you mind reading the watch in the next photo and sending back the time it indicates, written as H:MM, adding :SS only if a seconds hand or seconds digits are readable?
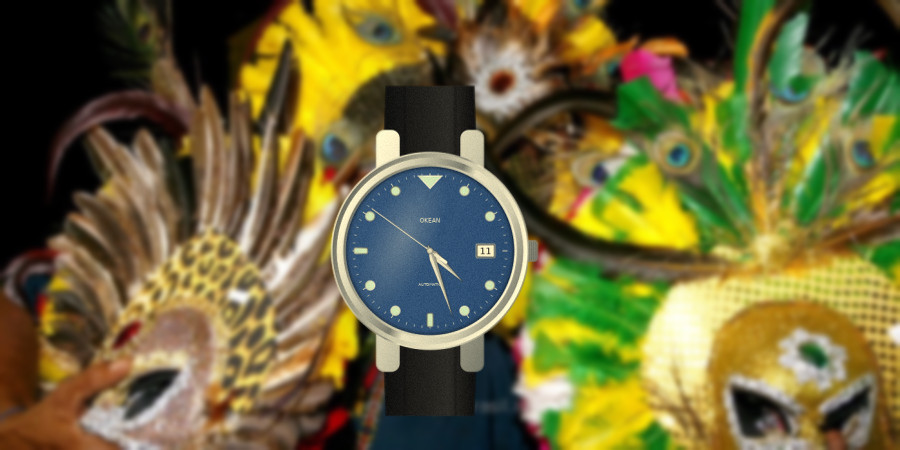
4:26:51
